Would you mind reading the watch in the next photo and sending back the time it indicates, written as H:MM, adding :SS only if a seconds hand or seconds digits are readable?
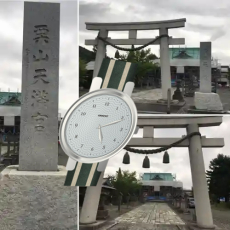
5:11
